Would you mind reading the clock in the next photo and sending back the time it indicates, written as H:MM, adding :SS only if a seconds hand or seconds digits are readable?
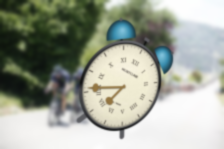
6:41
